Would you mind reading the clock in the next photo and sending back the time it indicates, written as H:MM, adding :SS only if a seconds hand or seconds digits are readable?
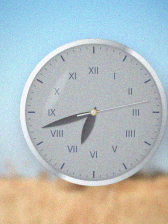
6:42:13
